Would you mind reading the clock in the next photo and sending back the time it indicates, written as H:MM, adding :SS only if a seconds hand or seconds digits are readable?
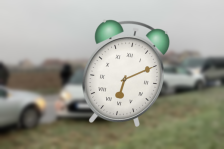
6:10
